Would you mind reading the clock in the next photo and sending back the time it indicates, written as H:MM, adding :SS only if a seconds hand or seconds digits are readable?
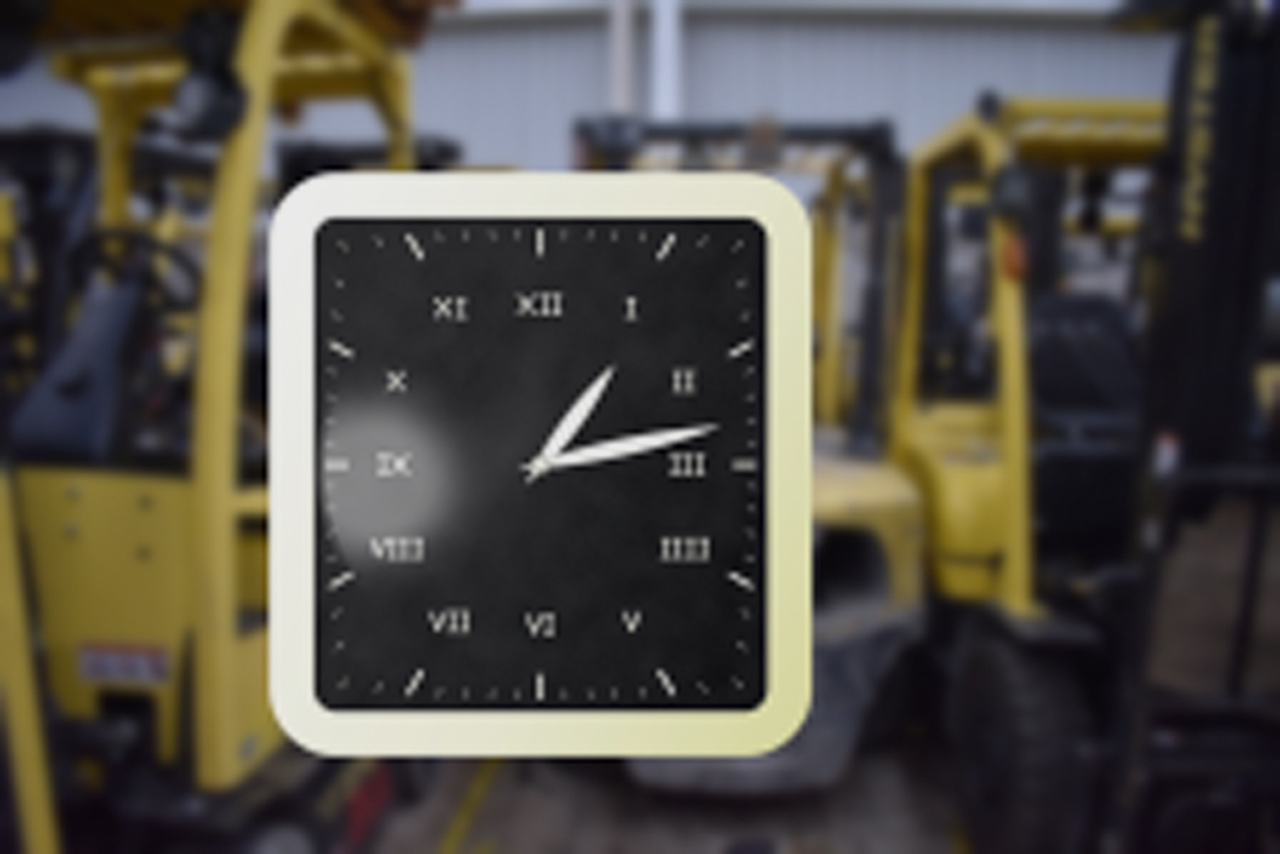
1:13
